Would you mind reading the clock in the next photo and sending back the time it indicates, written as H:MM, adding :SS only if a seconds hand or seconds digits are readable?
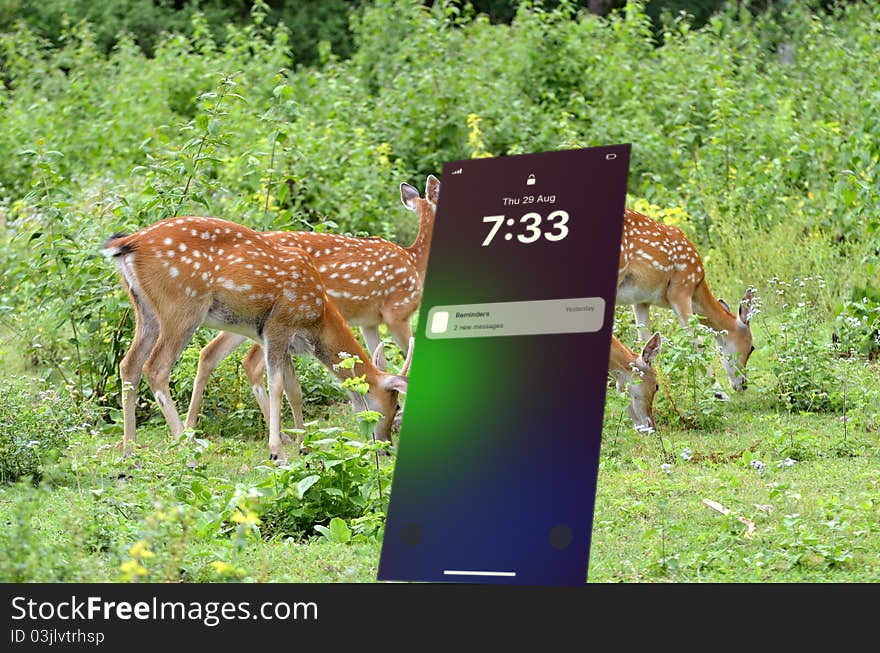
7:33
